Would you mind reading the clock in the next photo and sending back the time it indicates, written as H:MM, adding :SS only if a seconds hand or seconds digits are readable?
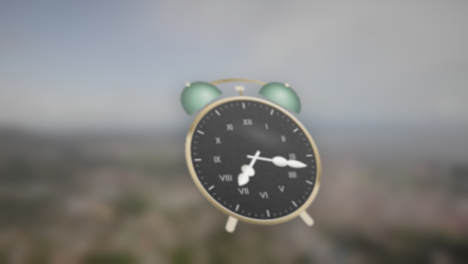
7:17
